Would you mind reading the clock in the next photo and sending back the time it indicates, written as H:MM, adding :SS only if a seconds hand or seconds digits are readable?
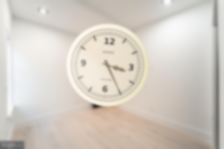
3:25
